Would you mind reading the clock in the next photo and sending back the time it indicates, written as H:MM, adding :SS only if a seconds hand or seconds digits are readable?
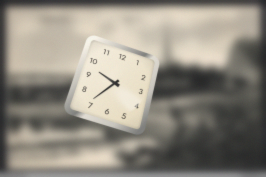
9:36
